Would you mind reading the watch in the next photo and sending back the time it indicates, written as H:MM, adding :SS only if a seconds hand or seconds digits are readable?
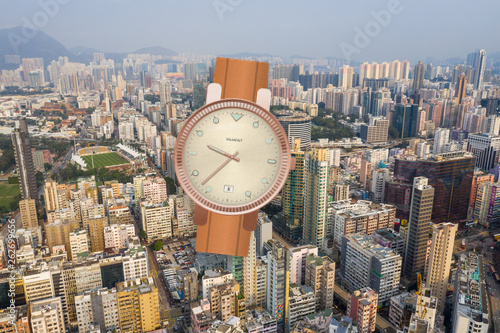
9:37
